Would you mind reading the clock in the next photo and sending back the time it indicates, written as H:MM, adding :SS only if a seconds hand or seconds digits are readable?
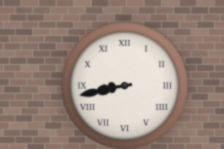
8:43
